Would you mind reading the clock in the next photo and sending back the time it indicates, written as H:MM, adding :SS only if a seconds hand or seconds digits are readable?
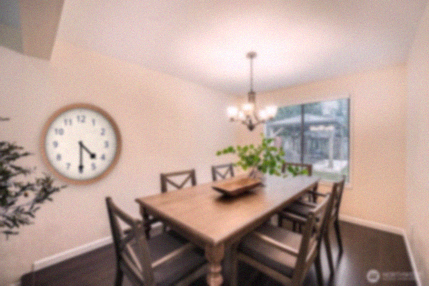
4:30
